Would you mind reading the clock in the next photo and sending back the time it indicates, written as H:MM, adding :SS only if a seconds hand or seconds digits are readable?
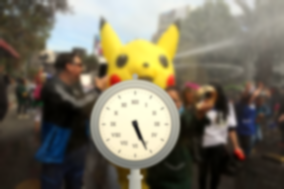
5:26
